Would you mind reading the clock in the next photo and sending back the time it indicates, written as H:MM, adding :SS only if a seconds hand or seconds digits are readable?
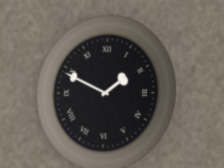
1:49
